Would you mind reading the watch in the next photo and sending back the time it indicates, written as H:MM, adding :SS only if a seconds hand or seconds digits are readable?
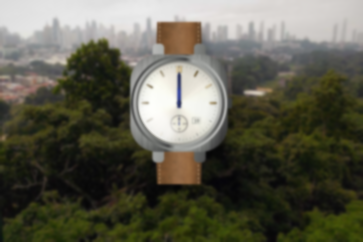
12:00
